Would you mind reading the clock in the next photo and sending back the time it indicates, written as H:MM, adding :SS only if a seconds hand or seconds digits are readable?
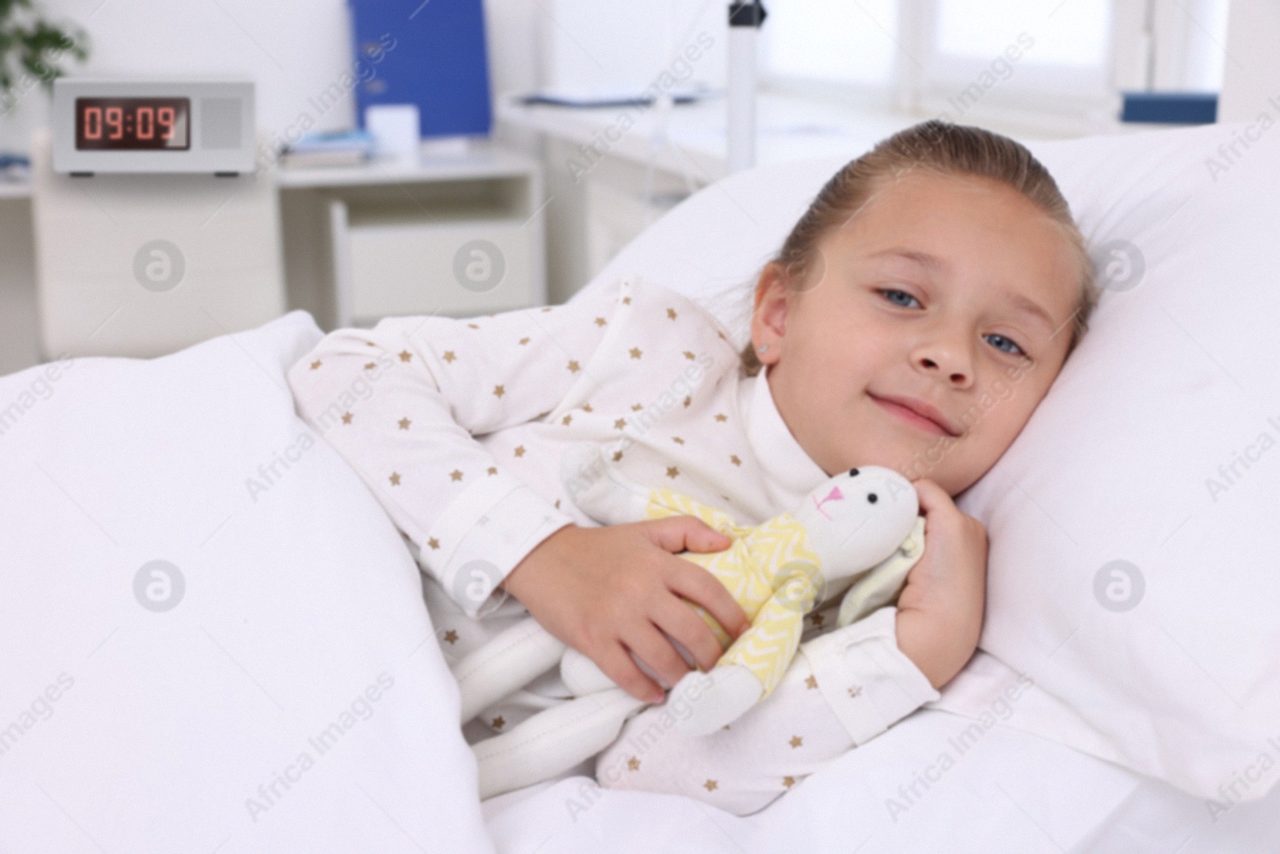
9:09
